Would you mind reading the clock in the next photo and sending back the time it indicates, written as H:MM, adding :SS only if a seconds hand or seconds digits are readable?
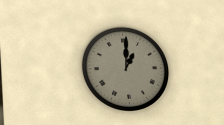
1:01
